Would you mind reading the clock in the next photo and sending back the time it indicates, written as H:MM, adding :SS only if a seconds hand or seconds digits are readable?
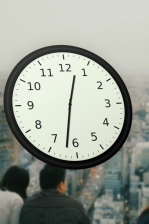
12:32
